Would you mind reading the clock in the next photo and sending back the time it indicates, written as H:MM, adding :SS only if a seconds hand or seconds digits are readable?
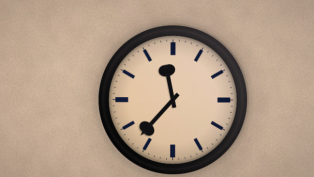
11:37
